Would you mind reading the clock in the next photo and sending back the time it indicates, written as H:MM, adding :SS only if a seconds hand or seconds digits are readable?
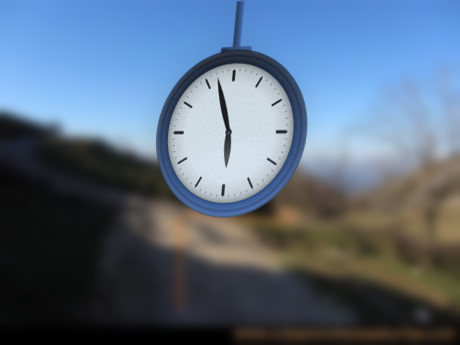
5:57
